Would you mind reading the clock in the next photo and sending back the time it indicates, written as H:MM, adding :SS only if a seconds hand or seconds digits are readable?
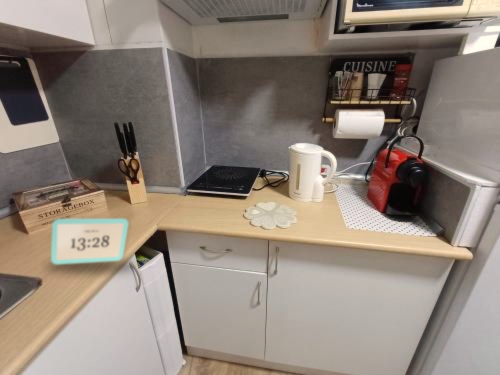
13:28
